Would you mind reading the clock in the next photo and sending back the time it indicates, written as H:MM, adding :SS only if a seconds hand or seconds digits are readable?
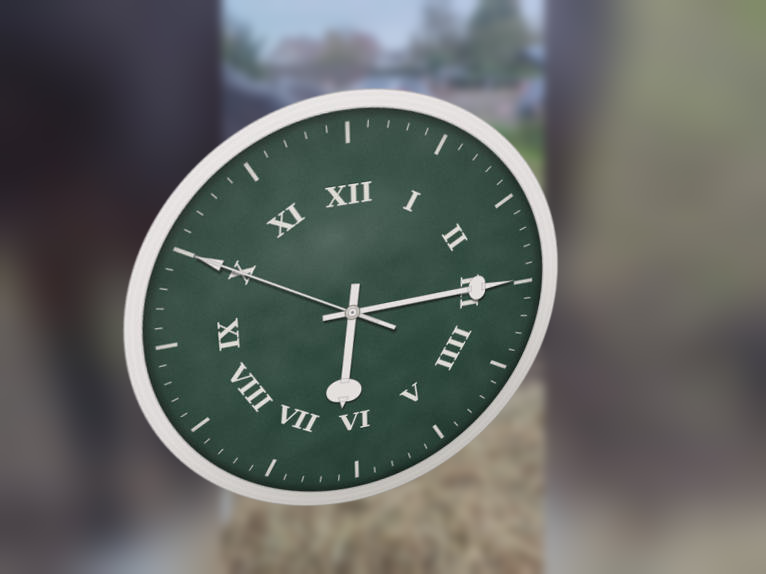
6:14:50
